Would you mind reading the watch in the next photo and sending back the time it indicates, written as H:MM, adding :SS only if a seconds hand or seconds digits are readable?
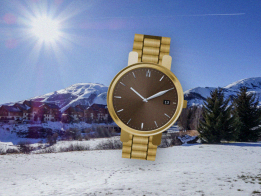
10:10
